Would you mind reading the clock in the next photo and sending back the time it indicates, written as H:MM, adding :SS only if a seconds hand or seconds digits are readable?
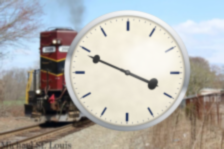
3:49
